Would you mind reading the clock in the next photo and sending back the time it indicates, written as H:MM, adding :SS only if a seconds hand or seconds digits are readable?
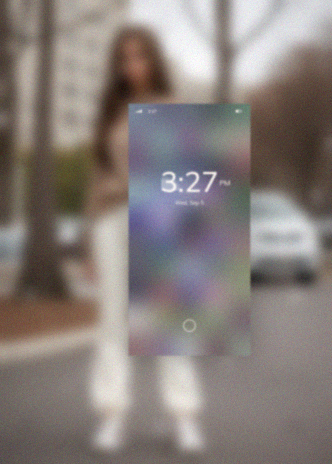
3:27
